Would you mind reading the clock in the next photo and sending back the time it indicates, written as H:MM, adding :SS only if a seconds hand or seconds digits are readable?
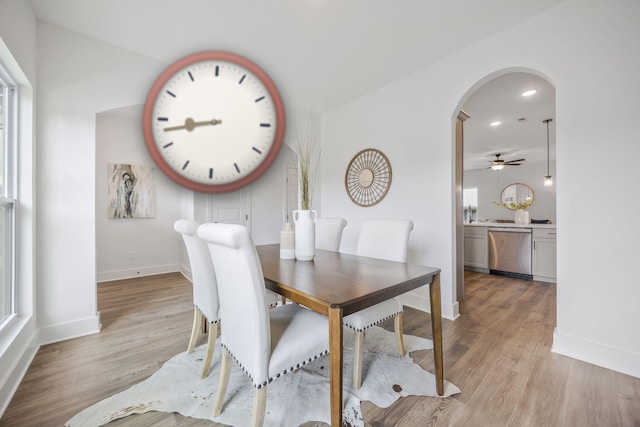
8:43
